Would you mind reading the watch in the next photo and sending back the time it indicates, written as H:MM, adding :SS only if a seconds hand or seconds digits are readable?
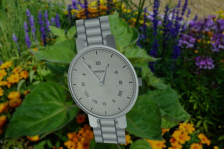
12:54
